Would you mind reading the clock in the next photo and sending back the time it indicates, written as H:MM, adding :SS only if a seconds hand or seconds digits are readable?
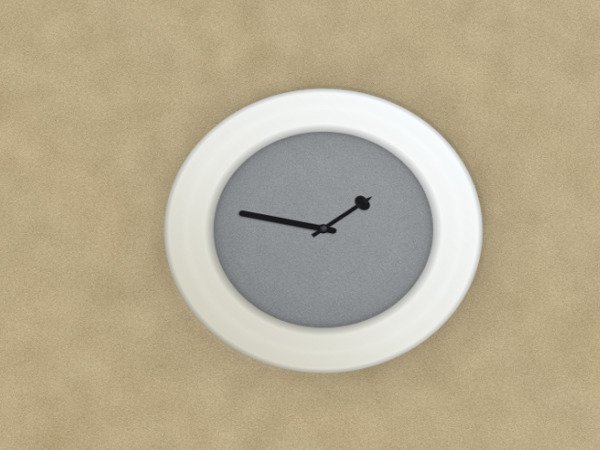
1:47
